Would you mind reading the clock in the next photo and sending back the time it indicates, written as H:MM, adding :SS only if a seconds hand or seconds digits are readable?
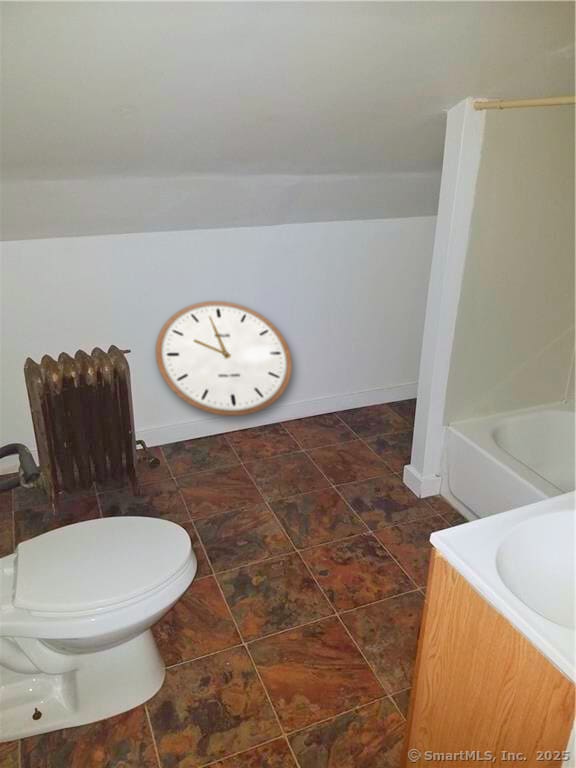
9:58
